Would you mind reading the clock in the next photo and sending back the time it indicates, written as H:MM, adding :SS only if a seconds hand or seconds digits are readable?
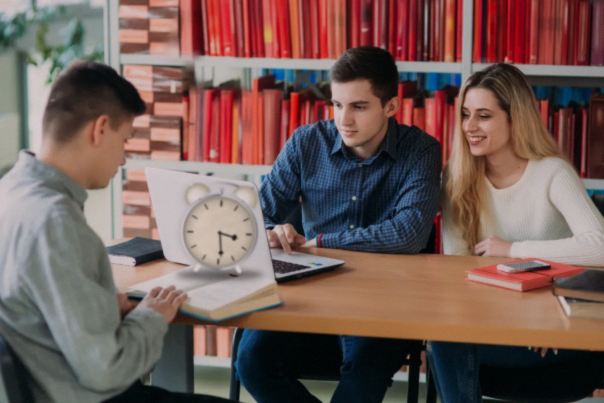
3:29
